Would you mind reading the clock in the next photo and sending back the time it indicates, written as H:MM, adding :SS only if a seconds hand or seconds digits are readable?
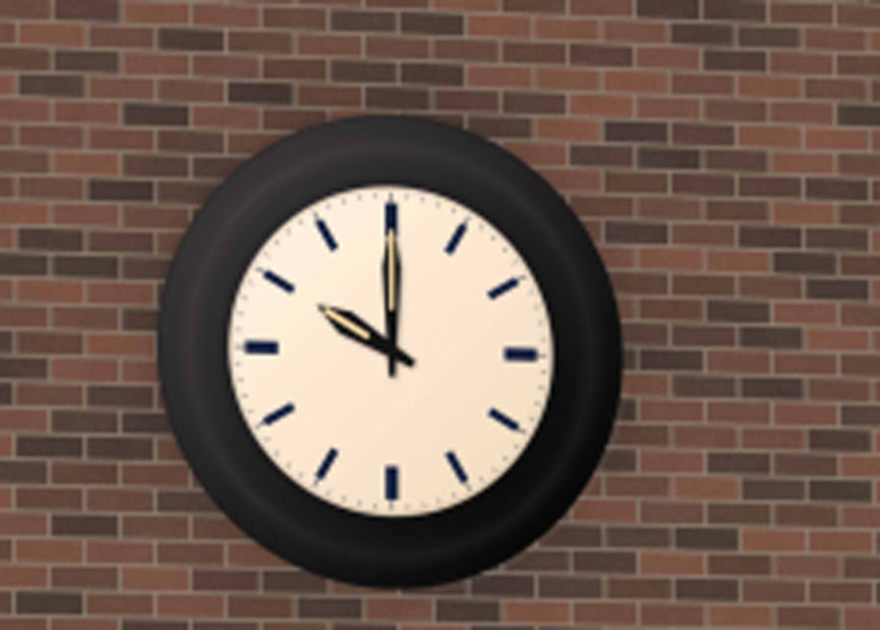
10:00
